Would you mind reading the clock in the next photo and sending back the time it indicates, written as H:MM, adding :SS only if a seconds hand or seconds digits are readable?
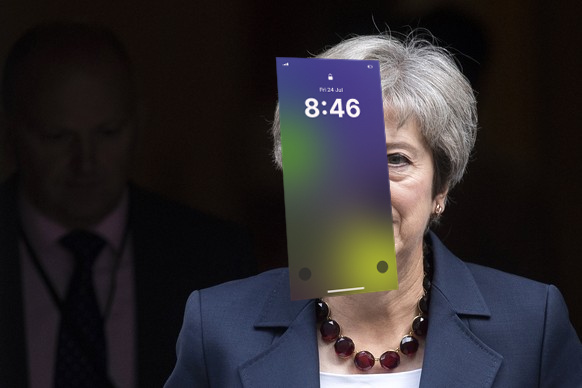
8:46
